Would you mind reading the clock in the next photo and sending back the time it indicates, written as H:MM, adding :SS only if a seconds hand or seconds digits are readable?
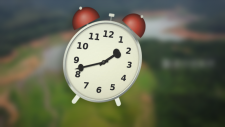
1:42
